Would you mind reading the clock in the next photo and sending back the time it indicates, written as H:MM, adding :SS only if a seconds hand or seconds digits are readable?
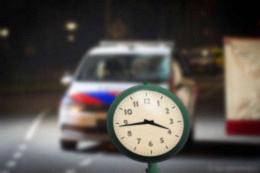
3:44
